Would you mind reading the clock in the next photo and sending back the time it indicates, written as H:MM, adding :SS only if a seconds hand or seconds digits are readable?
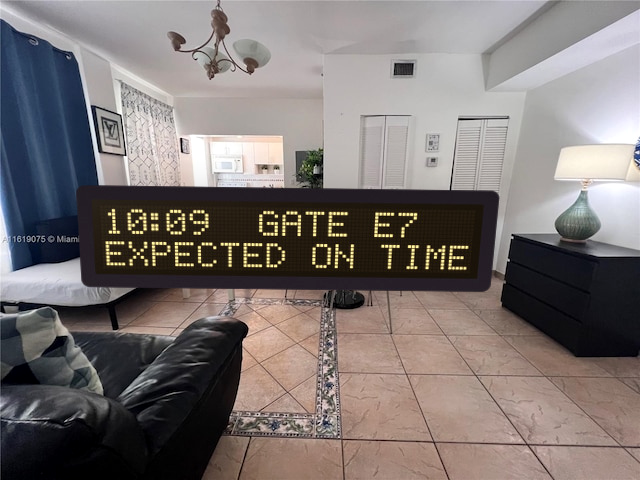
10:09
